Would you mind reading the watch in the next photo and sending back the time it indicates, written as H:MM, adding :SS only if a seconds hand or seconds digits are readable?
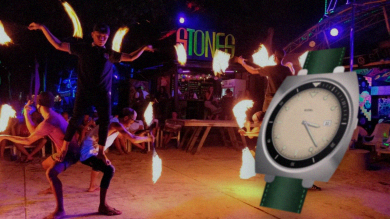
3:23
